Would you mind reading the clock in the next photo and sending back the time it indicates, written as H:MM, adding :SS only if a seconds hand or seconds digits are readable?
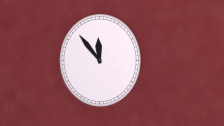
11:53
